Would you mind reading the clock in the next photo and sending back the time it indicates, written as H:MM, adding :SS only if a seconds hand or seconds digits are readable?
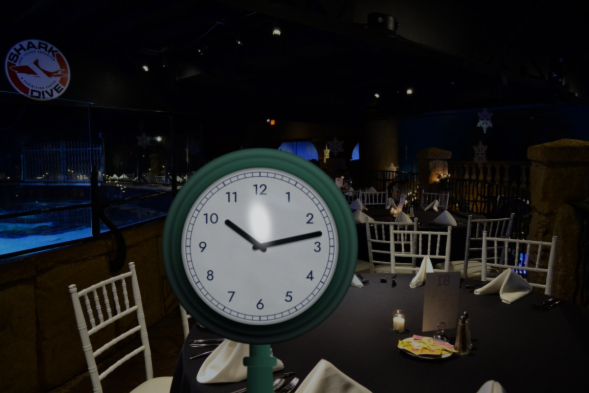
10:13
